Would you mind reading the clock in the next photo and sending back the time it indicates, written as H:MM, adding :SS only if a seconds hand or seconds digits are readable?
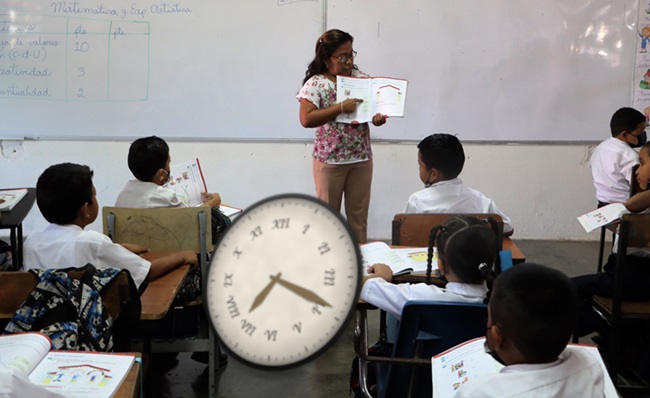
7:19
